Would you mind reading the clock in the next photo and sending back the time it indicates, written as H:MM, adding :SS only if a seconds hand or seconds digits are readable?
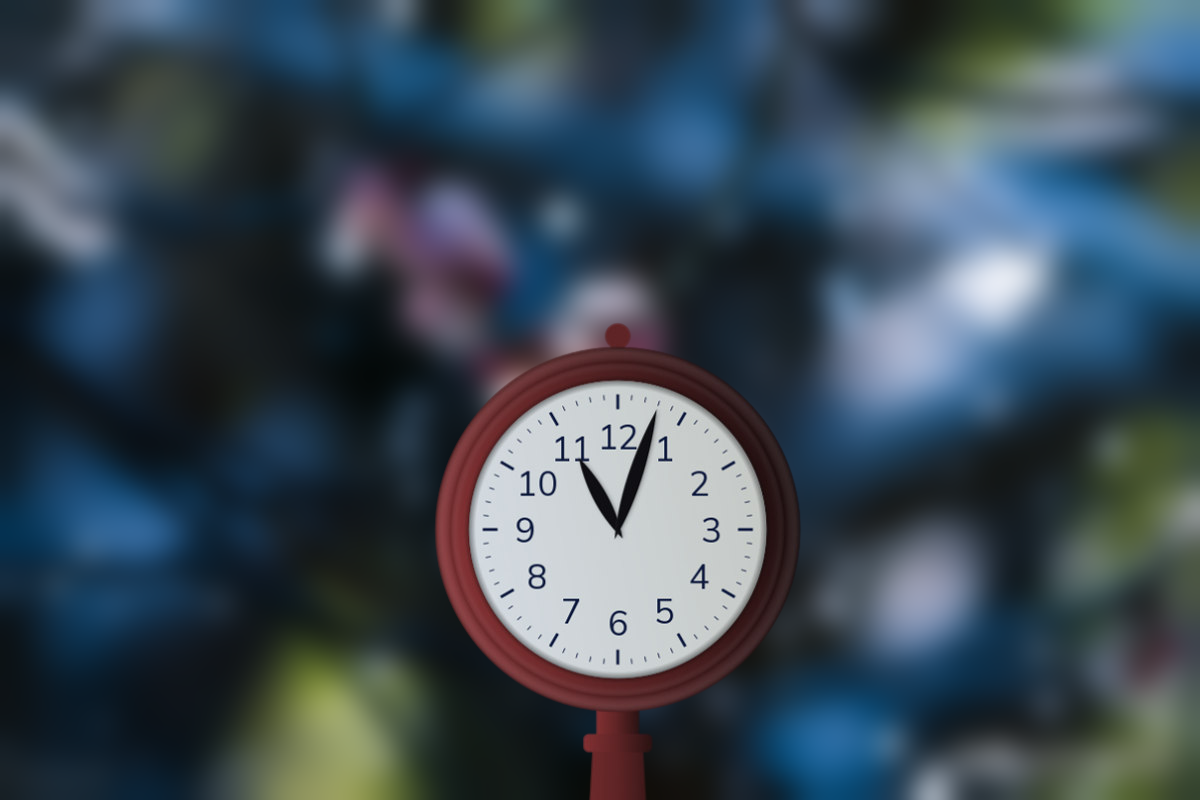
11:03
